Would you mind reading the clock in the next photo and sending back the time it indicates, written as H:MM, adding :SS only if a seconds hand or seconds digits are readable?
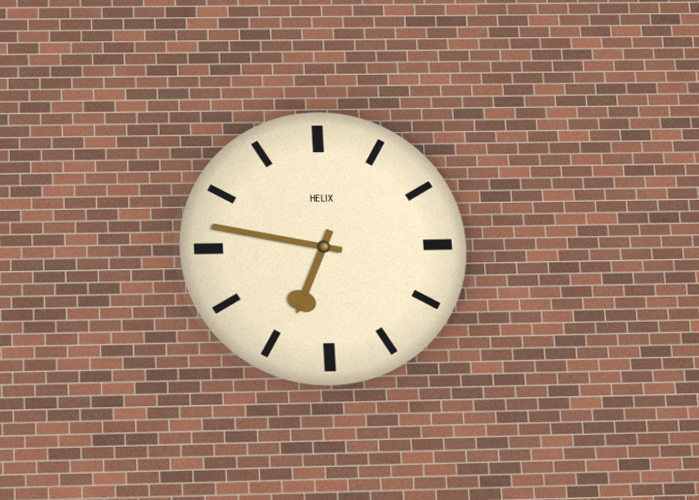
6:47
